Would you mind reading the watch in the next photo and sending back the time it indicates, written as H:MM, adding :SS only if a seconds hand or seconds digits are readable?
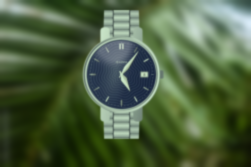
5:06
